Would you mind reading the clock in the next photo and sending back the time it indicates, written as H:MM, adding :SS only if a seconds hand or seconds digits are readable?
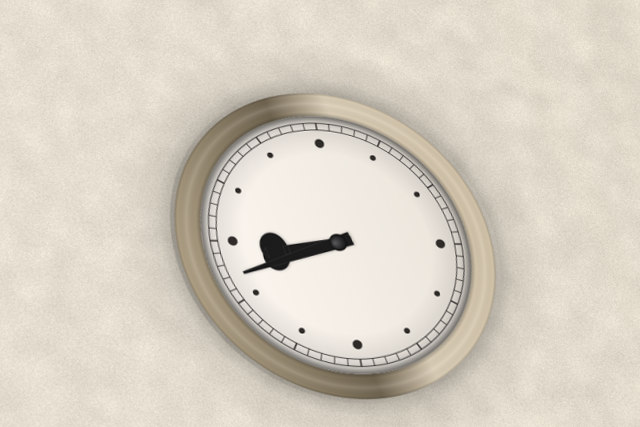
8:42
